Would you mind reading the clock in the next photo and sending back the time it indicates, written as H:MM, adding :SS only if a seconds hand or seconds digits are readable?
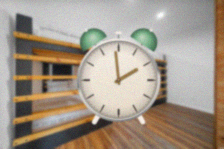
1:59
